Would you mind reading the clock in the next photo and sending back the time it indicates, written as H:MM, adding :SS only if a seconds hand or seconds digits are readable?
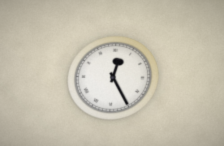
12:25
